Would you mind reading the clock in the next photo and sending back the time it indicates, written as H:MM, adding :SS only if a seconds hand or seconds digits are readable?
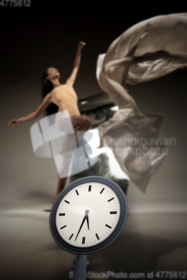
5:33
